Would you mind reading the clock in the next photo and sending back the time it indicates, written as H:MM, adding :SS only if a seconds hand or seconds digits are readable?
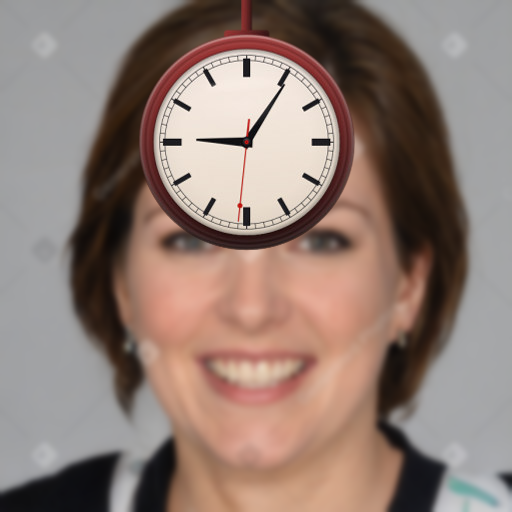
9:05:31
